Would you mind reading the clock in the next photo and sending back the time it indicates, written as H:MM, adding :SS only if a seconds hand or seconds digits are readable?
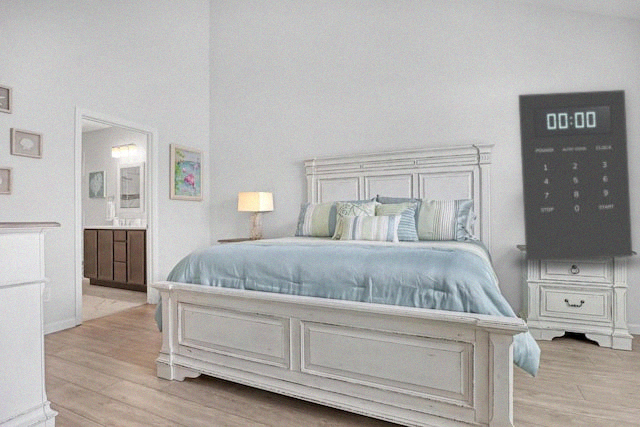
0:00
